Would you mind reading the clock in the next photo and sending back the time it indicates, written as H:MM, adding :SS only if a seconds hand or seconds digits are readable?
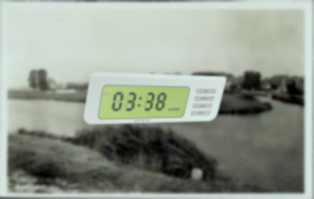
3:38
